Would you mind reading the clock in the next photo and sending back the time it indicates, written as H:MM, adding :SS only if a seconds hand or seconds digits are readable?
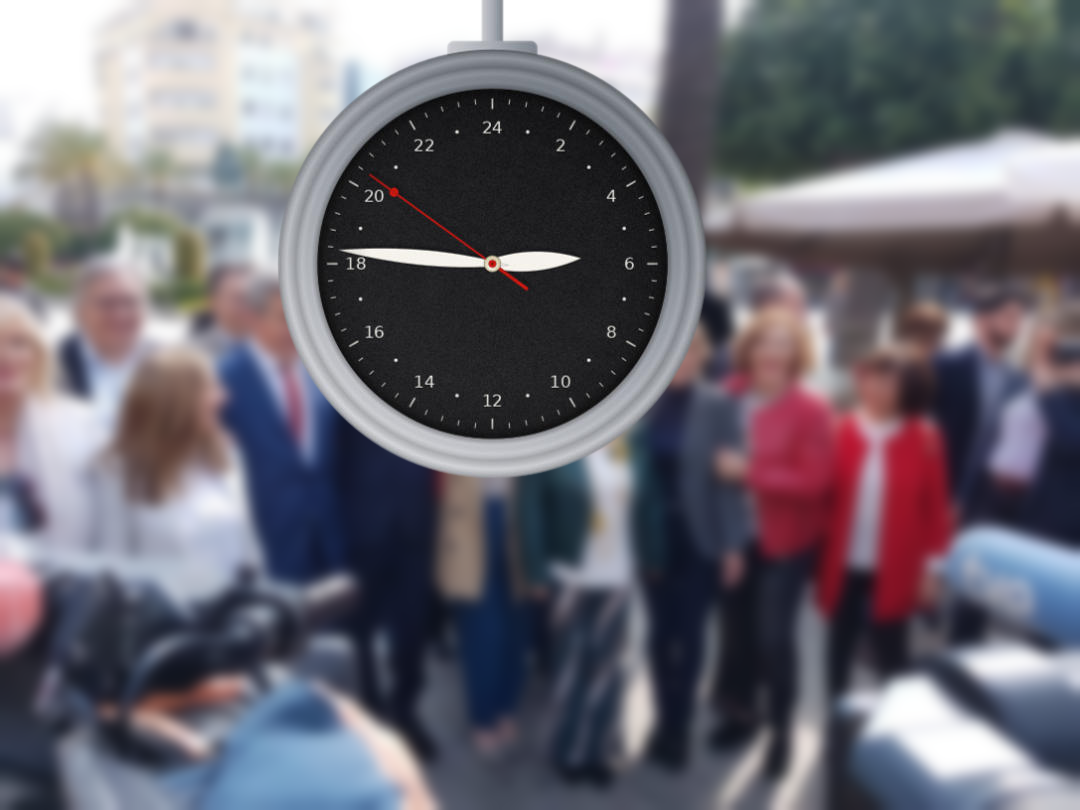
5:45:51
